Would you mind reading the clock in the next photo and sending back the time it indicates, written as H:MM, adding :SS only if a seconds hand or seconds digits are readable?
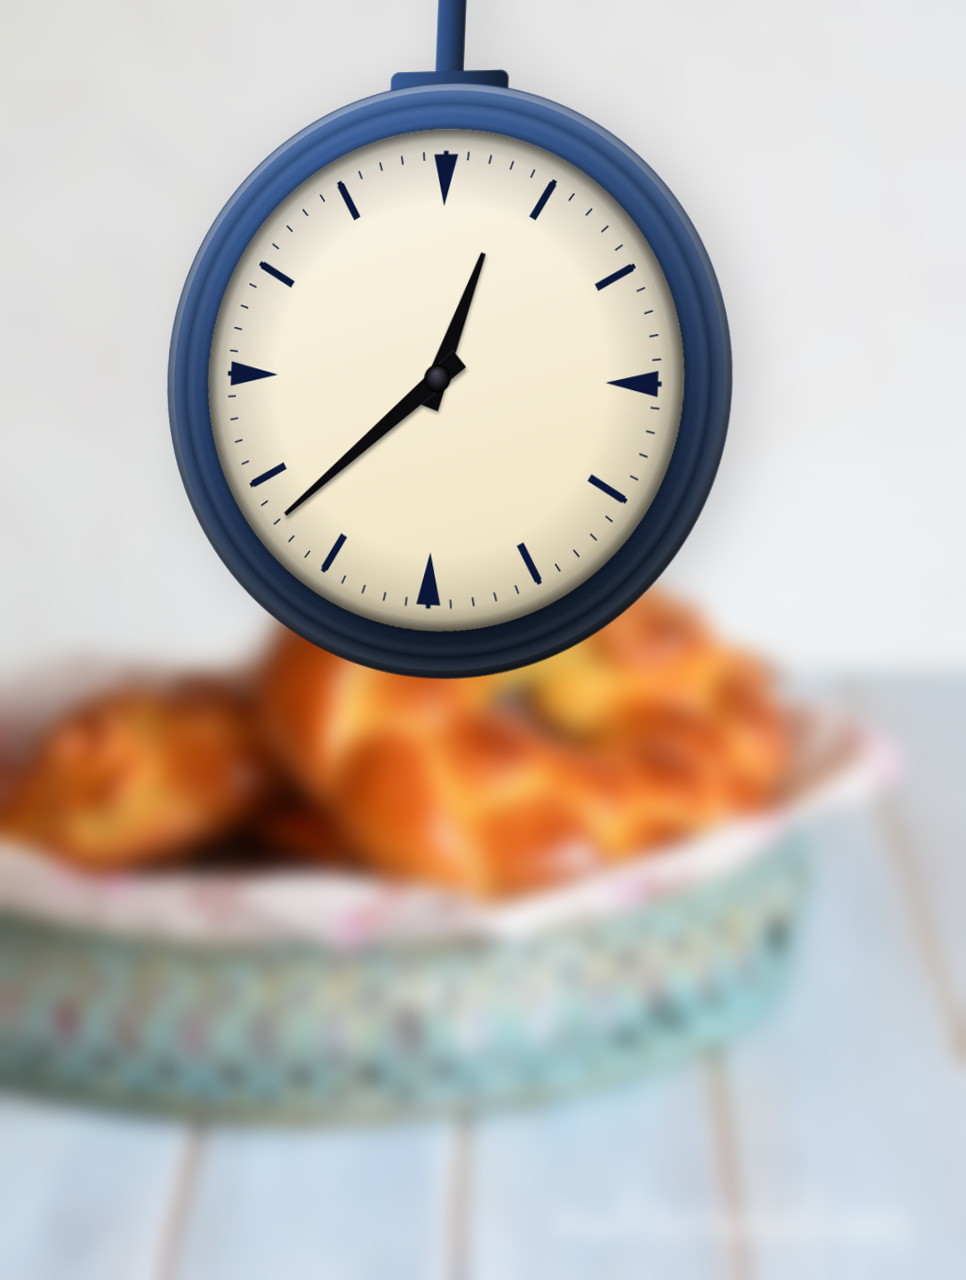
12:38
